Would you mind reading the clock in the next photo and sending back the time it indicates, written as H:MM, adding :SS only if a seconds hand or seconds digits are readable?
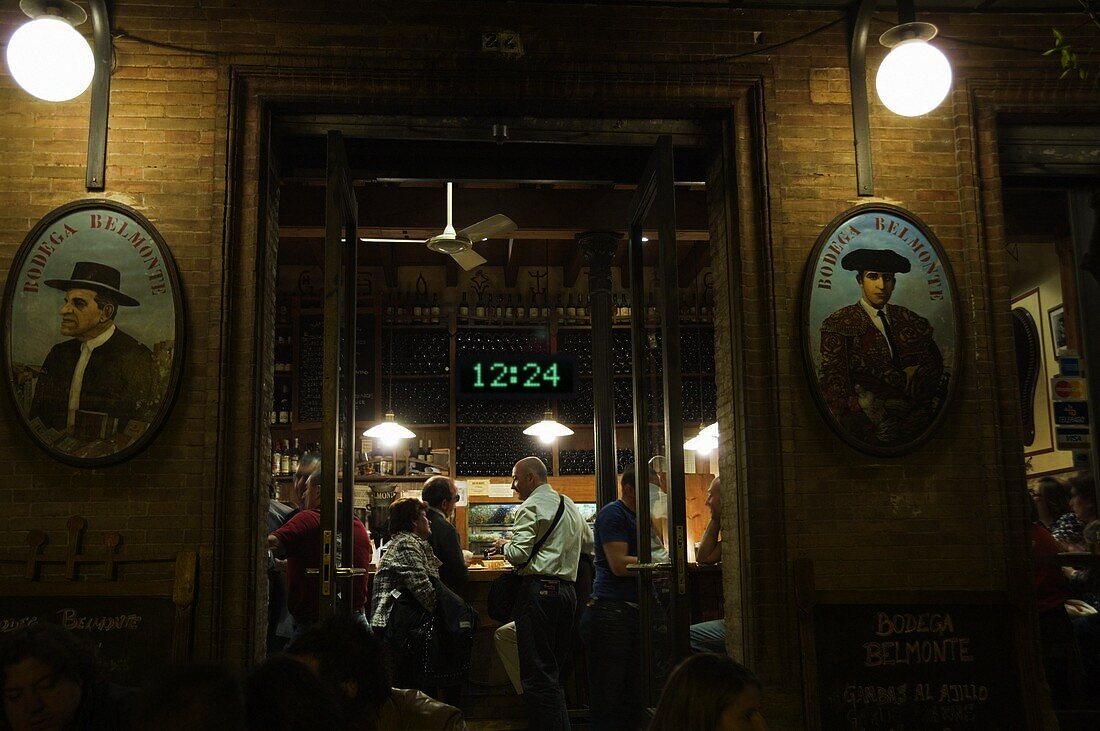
12:24
